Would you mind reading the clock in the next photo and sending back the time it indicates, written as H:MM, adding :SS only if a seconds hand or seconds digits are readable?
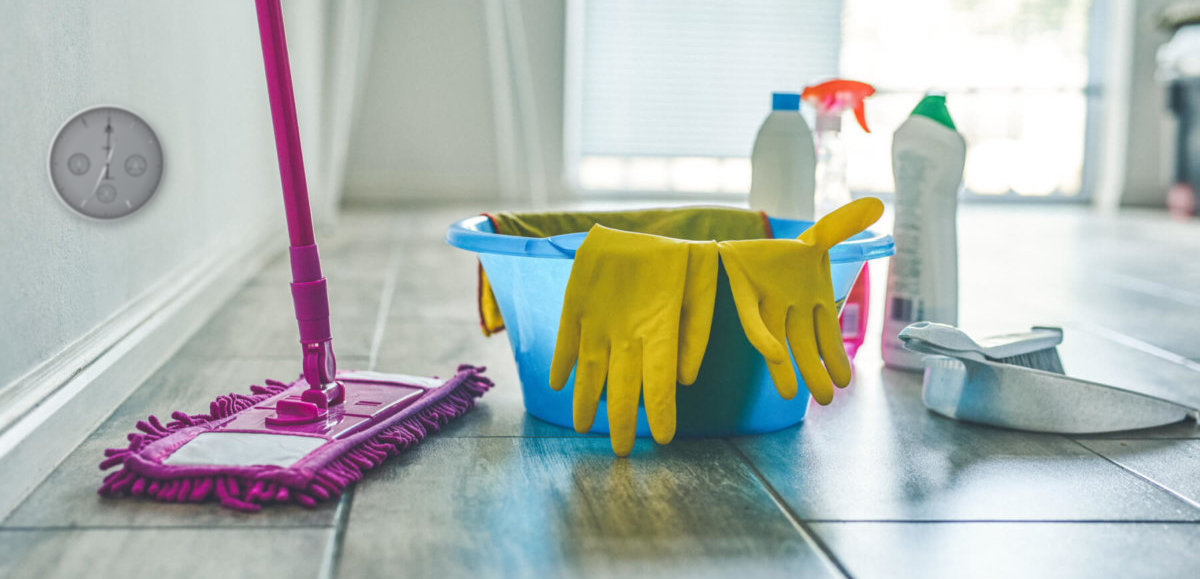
12:34
